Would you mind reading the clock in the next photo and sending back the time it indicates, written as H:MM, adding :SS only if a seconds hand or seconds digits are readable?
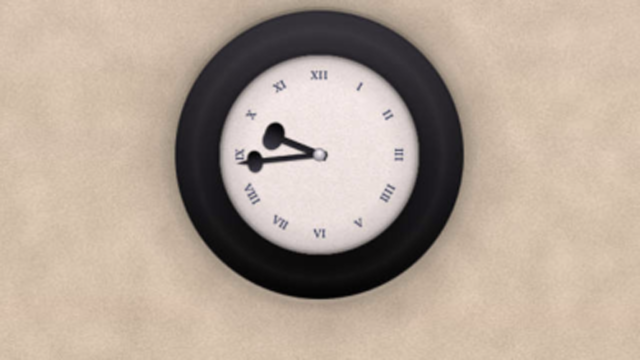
9:44
